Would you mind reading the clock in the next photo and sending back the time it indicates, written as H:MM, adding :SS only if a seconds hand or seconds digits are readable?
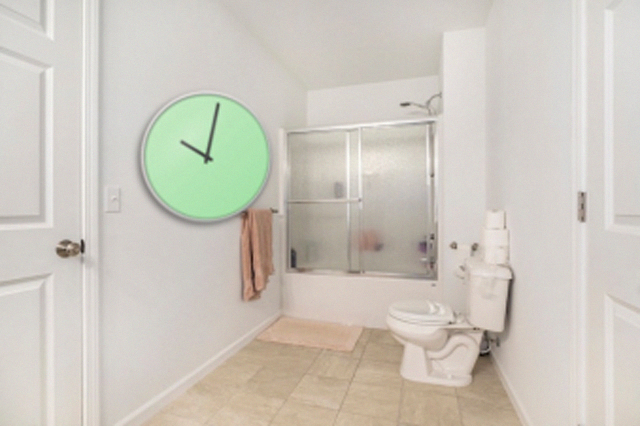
10:02
